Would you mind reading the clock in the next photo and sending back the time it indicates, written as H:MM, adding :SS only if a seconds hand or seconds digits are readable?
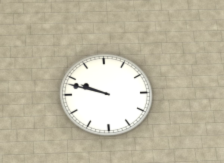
9:48
